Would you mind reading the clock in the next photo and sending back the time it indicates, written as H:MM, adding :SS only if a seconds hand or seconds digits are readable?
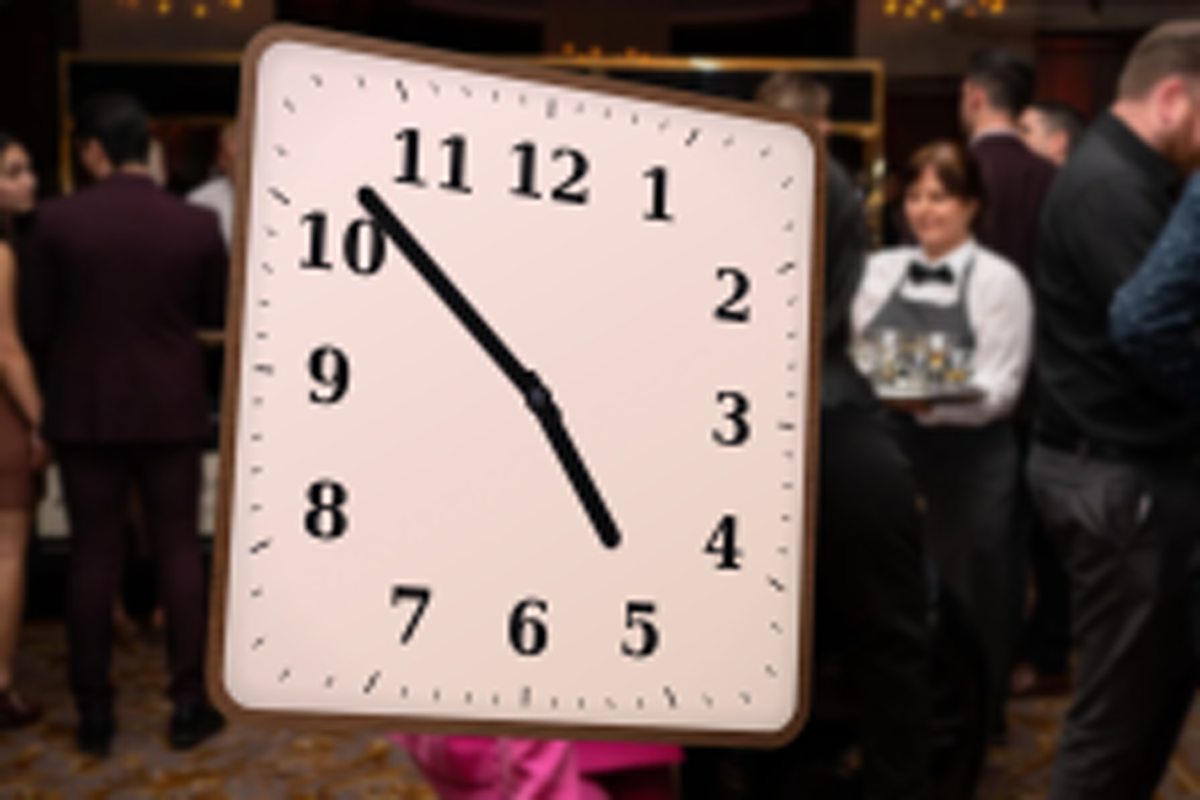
4:52
